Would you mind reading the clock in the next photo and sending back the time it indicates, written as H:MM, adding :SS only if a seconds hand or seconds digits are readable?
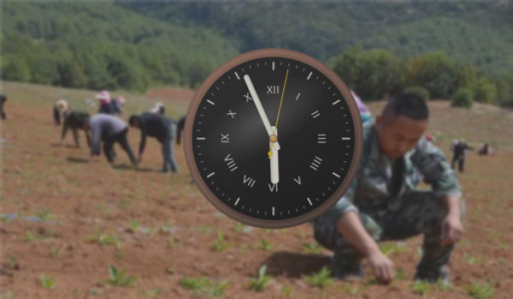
5:56:02
